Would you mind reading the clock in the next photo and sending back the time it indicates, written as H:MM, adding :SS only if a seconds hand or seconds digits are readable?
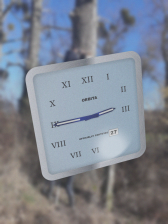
2:45
